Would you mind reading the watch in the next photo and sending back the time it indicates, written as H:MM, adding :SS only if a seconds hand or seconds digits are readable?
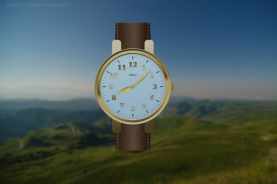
8:08
